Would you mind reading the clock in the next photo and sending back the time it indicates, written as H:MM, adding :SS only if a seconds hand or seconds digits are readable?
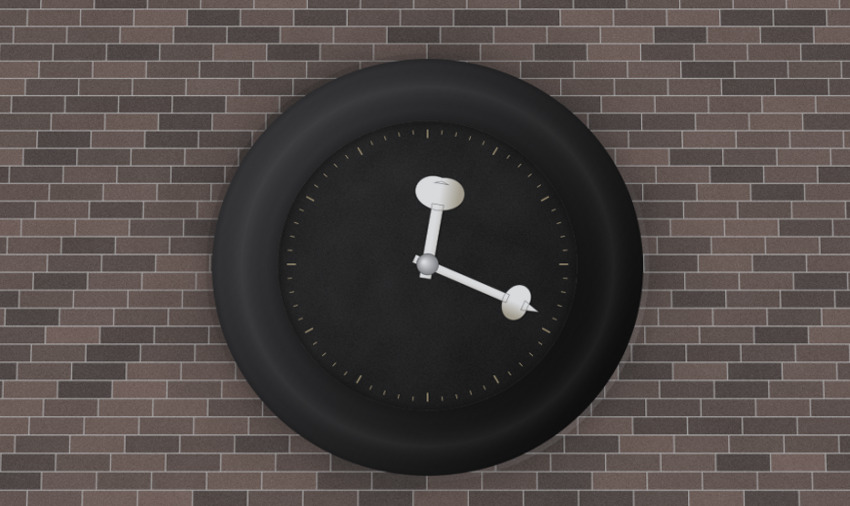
12:19
